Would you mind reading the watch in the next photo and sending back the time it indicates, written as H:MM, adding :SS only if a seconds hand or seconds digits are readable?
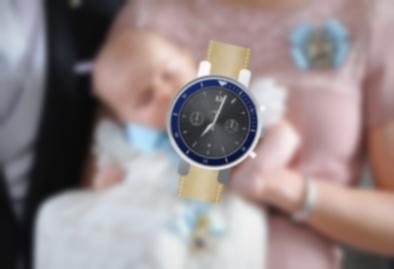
7:02
